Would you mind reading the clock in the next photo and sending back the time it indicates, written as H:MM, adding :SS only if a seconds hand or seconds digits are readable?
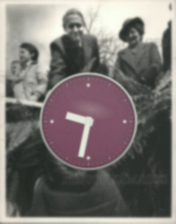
9:32
